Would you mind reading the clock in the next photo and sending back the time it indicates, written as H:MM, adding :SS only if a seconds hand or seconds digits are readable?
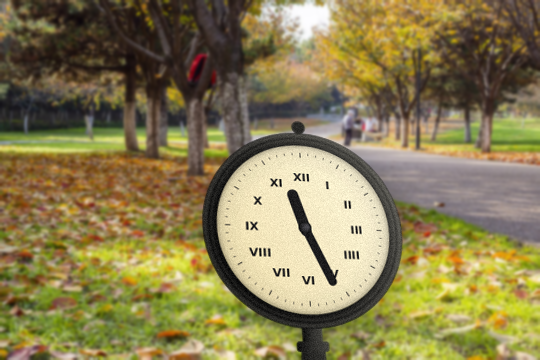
11:26
